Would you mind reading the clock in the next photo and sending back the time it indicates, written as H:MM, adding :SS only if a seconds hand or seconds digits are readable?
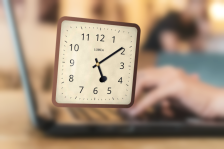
5:09
